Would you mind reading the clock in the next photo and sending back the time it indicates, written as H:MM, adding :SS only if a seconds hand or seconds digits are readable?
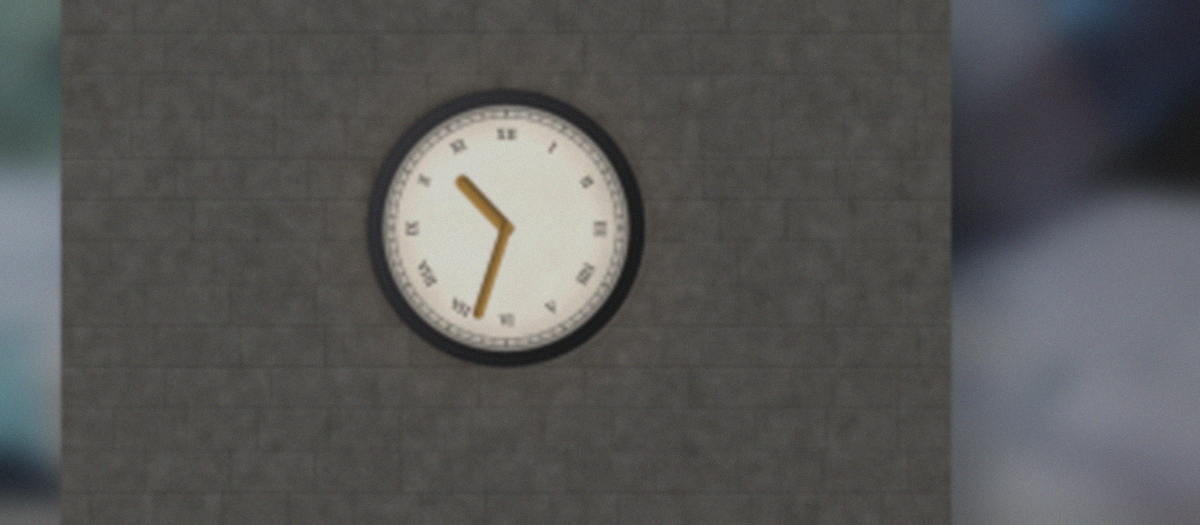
10:33
